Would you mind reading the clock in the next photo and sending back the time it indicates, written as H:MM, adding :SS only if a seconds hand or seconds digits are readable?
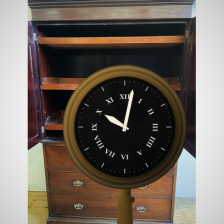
10:02
